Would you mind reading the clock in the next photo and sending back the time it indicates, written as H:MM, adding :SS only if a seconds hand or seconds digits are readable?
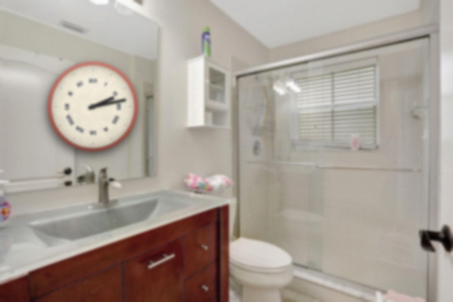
2:13
